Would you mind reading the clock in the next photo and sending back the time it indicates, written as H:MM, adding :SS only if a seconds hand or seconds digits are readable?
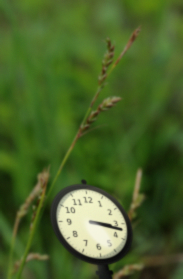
3:17
